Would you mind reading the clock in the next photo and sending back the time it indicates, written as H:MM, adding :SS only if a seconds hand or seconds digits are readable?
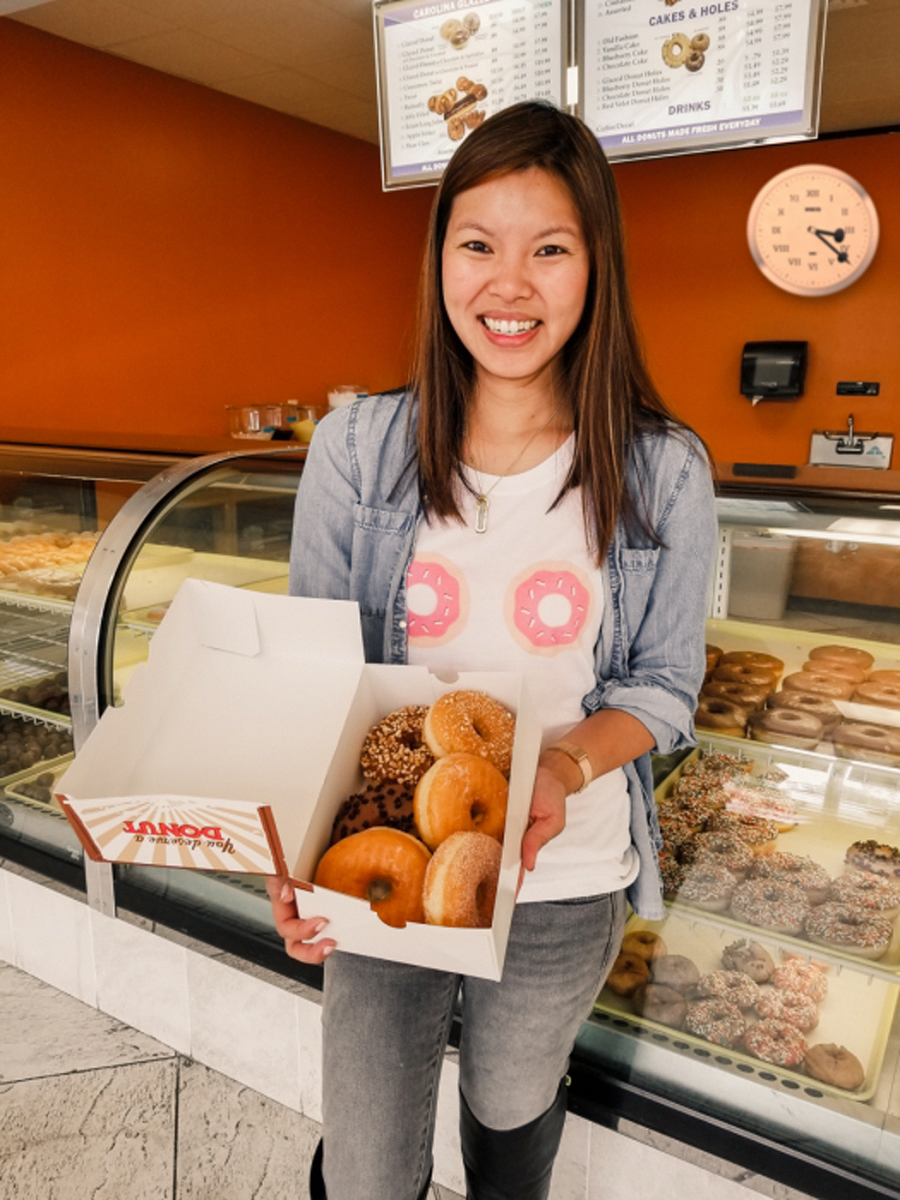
3:22
